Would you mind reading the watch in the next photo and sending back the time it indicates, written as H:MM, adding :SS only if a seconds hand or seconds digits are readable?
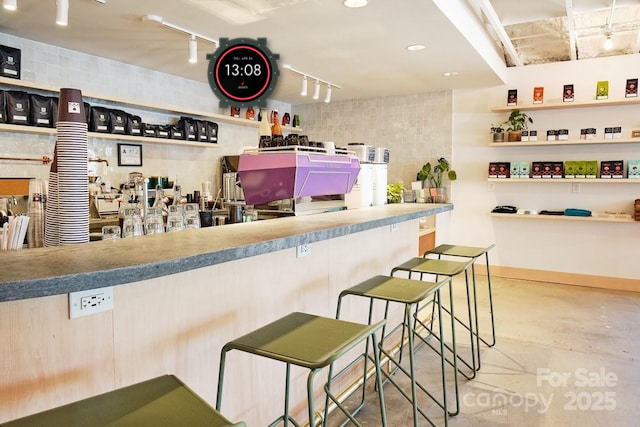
13:08
